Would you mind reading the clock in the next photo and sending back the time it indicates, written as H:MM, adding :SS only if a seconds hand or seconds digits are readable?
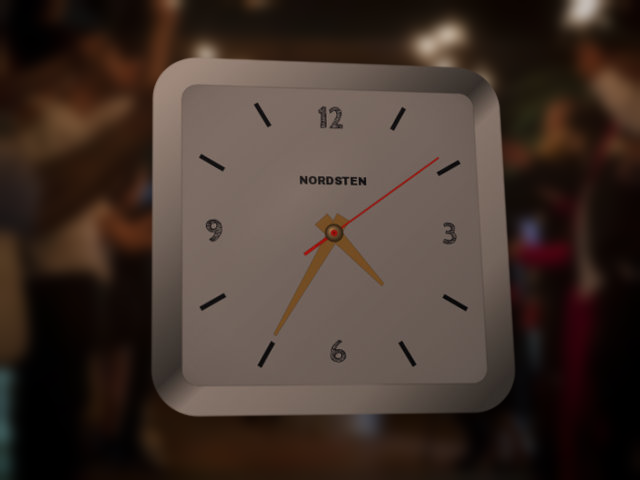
4:35:09
